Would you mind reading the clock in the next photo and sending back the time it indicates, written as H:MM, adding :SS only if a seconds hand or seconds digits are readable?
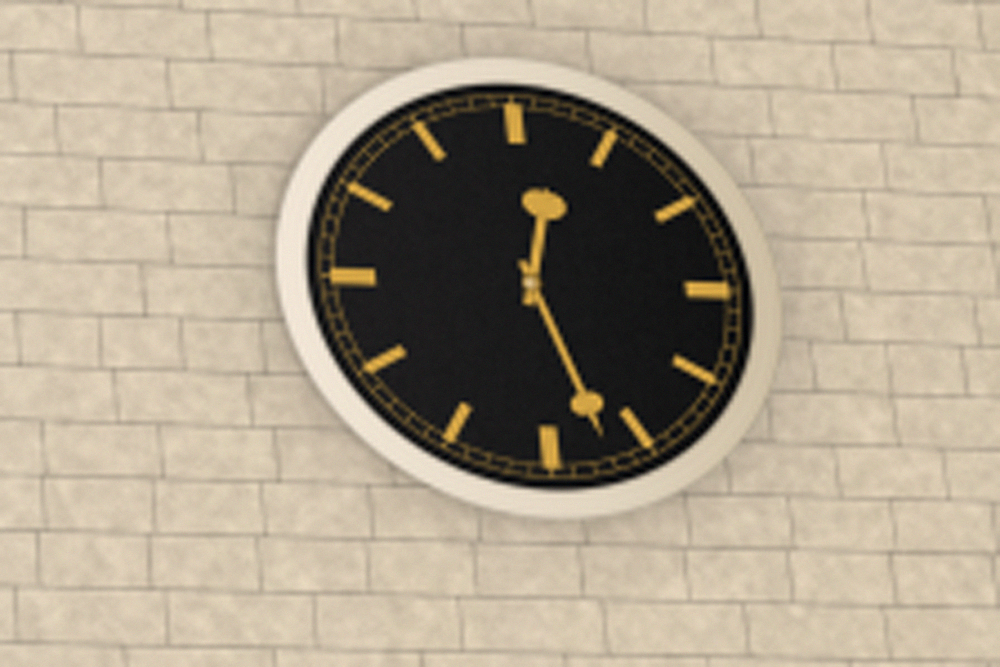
12:27
